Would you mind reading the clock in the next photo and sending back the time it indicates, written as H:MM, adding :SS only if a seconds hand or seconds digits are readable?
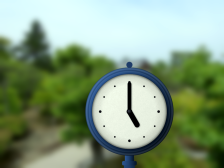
5:00
